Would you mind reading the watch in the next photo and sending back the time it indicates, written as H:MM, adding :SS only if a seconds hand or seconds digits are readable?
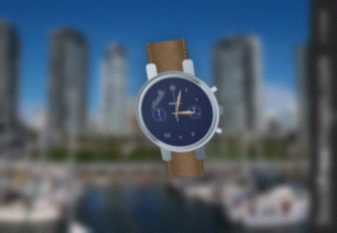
3:03
